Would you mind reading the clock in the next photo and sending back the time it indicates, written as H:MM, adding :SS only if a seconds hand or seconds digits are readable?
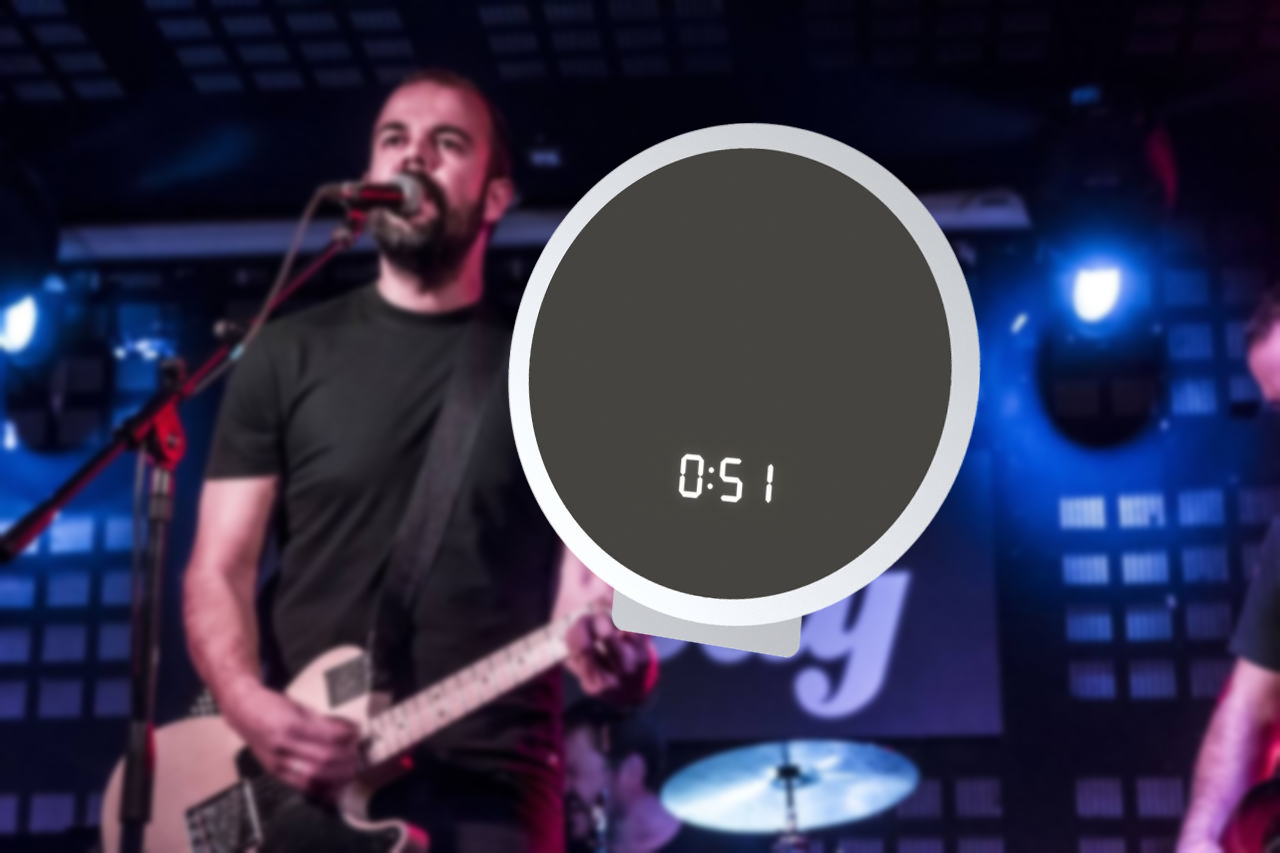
0:51
